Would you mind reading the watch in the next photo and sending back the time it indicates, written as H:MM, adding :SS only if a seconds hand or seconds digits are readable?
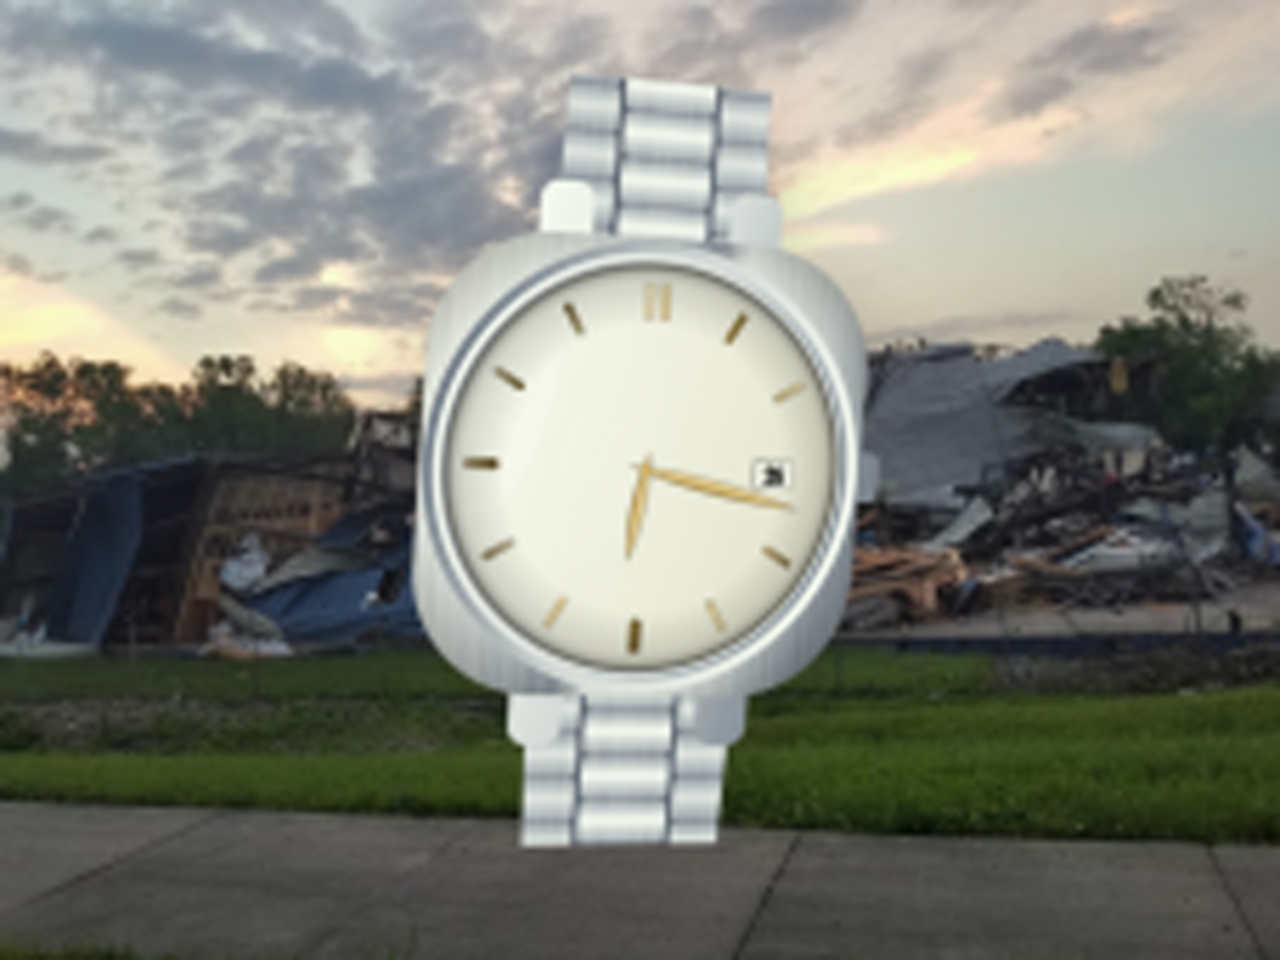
6:17
